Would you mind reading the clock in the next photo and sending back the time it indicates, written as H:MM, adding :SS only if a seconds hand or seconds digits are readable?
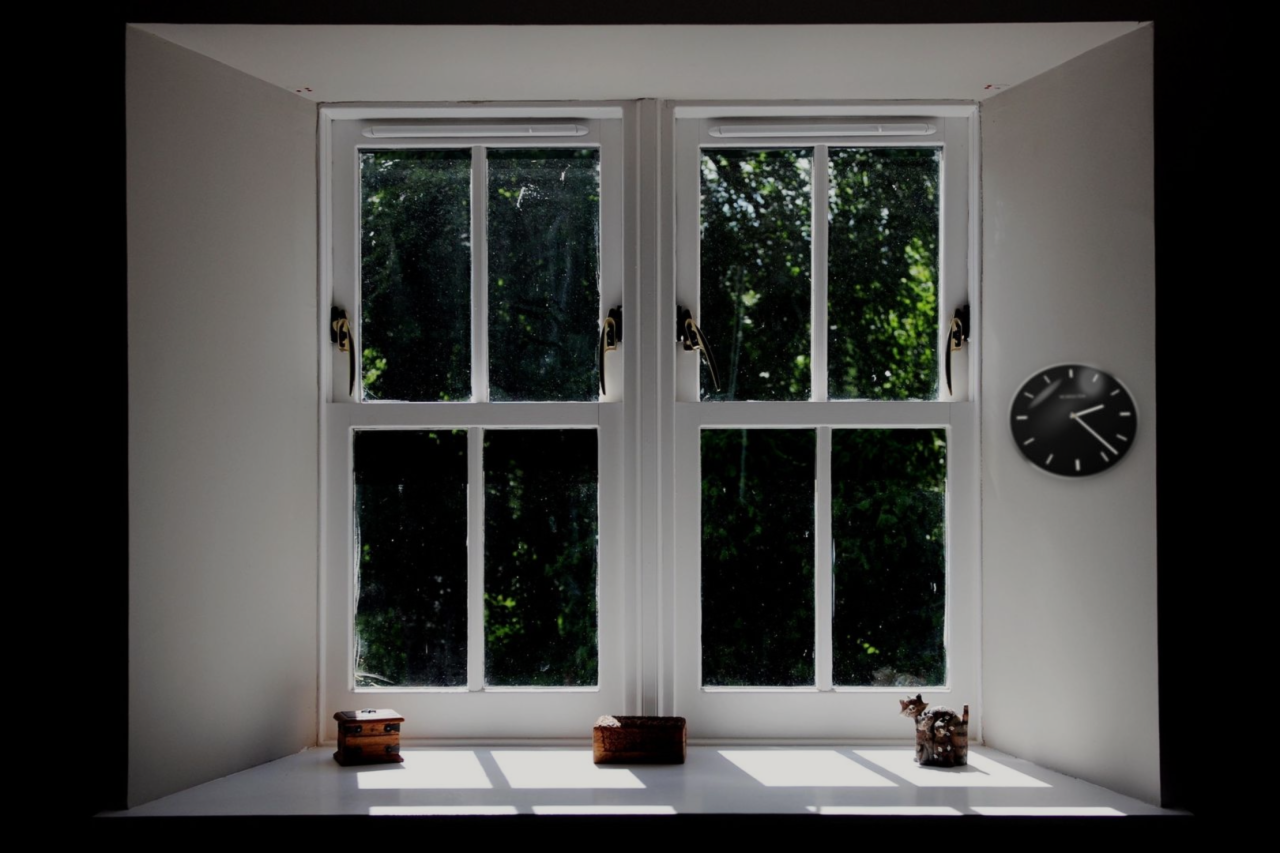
2:23
